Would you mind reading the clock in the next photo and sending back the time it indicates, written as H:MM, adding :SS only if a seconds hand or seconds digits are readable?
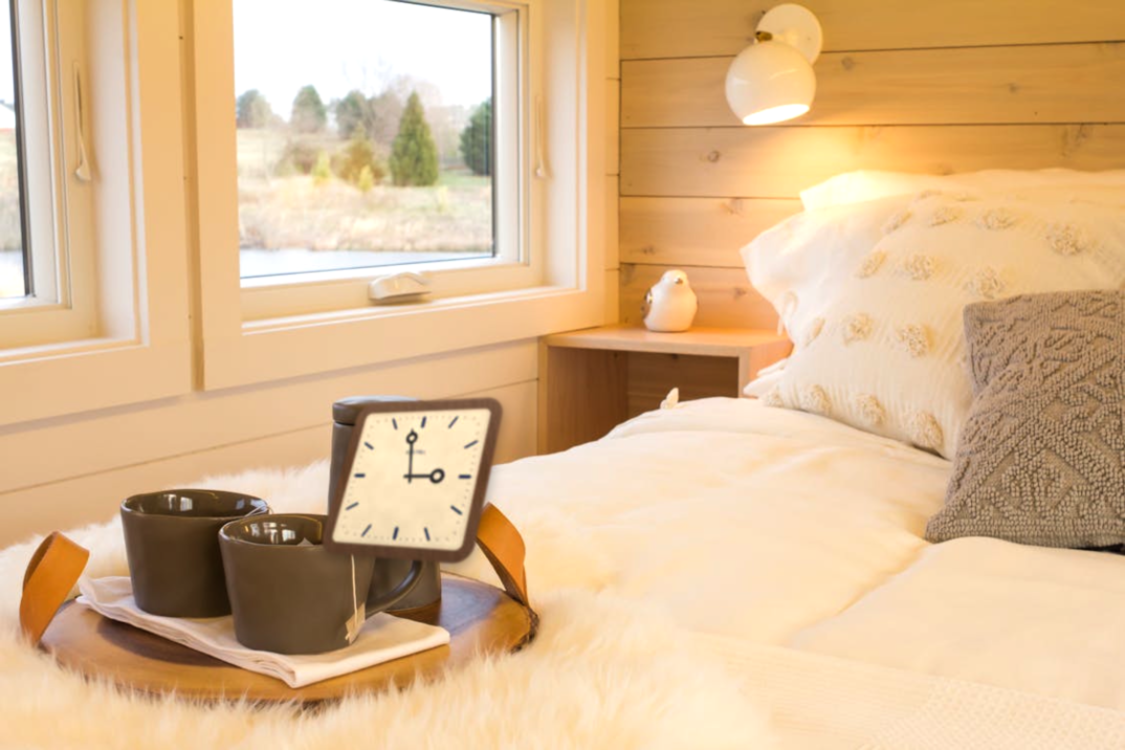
2:58
